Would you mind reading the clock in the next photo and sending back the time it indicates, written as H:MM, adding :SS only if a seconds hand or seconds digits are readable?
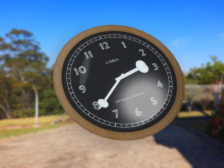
2:39
